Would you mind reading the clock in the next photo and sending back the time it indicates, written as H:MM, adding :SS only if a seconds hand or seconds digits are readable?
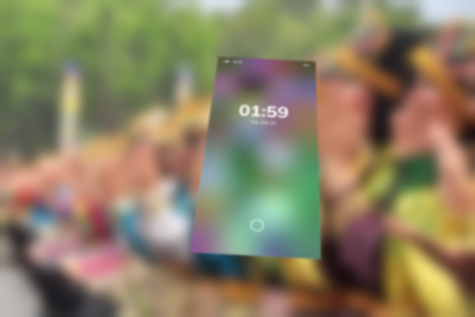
1:59
